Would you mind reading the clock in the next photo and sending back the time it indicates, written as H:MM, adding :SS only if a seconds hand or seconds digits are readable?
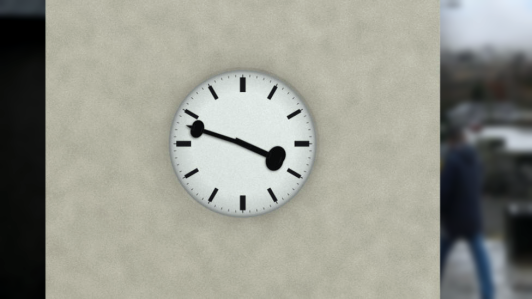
3:48
